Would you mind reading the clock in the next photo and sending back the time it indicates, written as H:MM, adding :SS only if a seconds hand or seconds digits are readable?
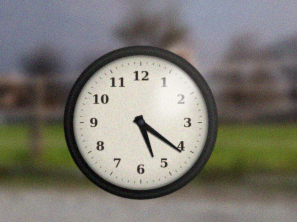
5:21
